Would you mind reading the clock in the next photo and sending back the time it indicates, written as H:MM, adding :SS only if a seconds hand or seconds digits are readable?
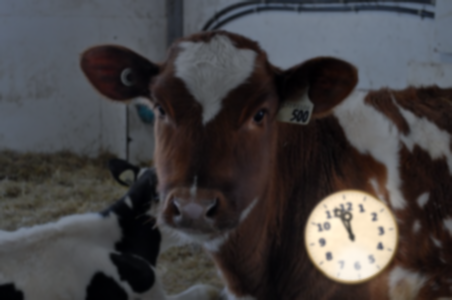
11:57
